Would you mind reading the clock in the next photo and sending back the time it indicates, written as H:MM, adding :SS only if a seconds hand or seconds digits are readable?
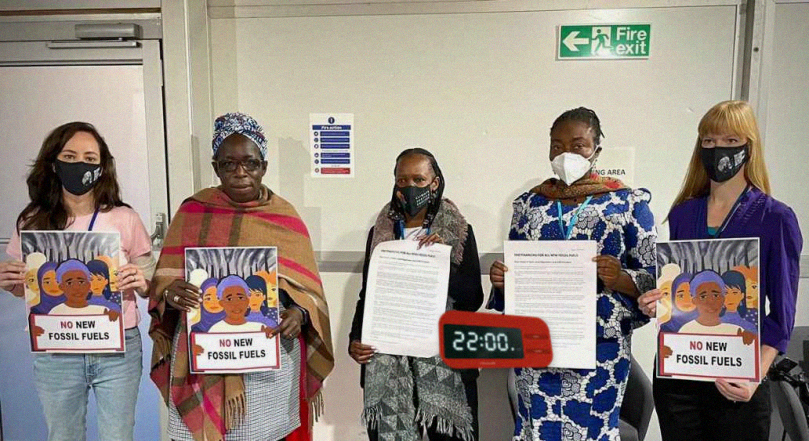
22:00
